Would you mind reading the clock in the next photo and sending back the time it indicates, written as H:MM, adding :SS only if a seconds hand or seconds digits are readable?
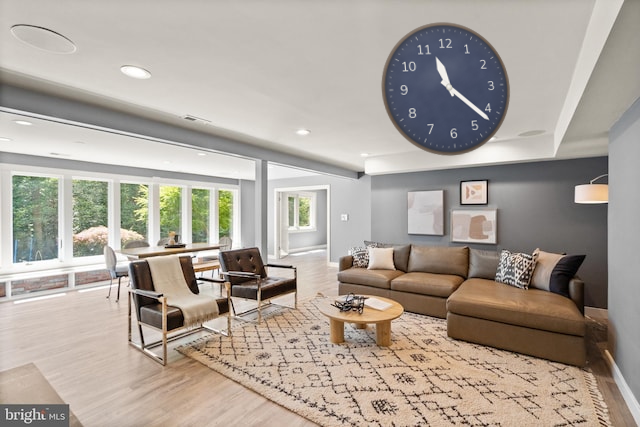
11:22
